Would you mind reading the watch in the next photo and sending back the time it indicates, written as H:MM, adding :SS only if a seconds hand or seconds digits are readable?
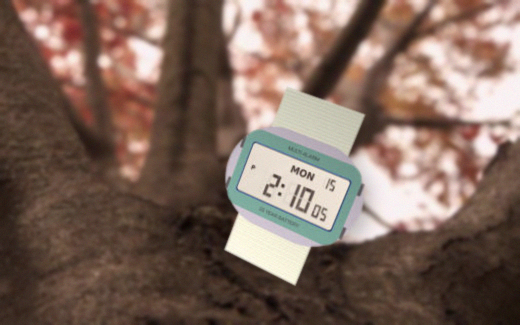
2:10:05
